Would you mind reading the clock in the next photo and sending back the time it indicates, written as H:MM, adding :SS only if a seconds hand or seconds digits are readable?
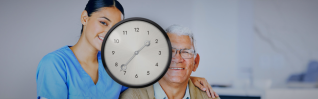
1:37
